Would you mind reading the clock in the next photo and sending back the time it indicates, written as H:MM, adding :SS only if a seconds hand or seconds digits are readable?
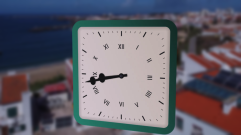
8:43
